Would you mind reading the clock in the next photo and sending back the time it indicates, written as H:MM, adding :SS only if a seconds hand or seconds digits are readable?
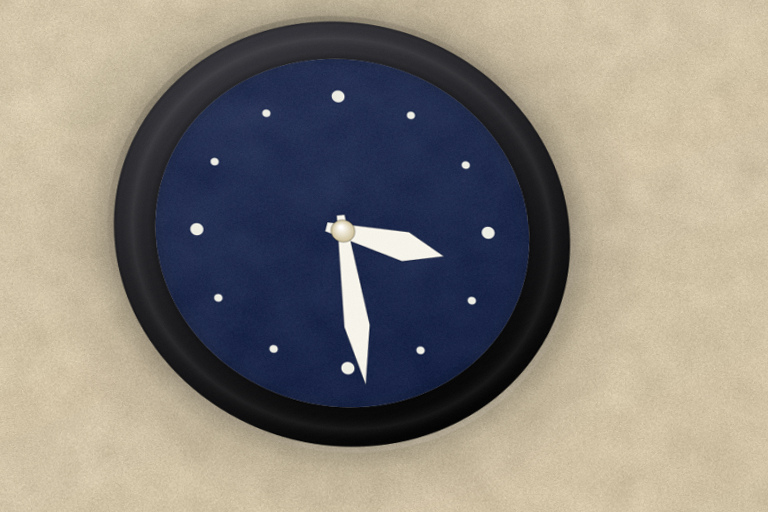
3:29
